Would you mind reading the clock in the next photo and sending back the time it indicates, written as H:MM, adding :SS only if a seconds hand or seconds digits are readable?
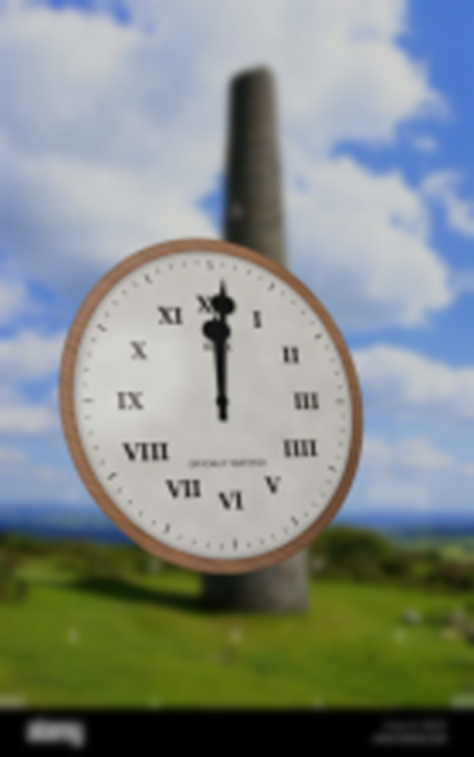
12:01
